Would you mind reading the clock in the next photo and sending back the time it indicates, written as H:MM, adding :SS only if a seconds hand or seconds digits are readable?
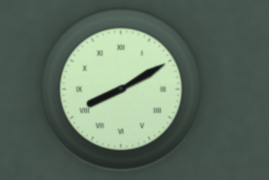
8:10
